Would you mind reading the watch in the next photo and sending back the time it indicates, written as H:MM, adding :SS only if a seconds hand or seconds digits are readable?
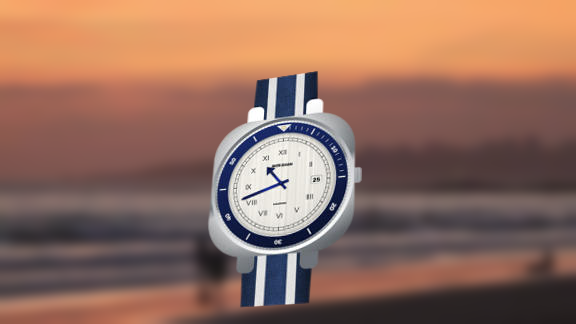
10:42
